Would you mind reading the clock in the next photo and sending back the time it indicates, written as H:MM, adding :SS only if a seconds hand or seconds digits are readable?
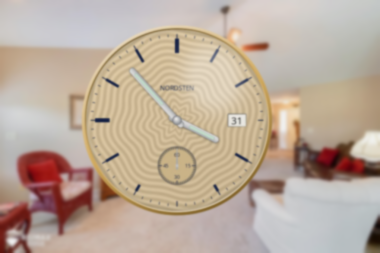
3:53
